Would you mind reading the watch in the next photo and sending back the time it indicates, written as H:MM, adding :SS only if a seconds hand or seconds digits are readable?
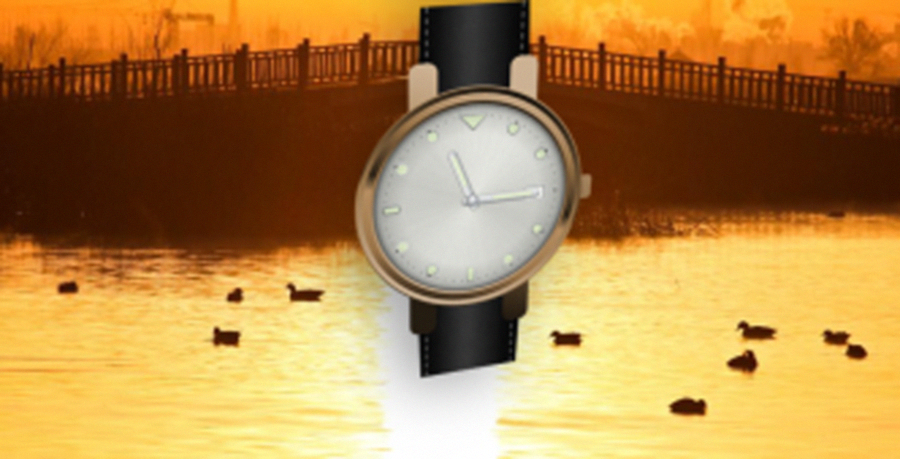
11:15
